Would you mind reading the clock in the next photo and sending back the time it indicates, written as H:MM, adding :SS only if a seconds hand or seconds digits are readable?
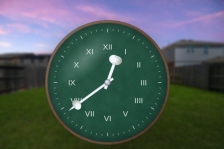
12:39
